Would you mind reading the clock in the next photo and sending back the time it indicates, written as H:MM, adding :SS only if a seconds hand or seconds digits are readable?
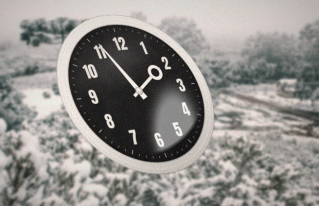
1:56
